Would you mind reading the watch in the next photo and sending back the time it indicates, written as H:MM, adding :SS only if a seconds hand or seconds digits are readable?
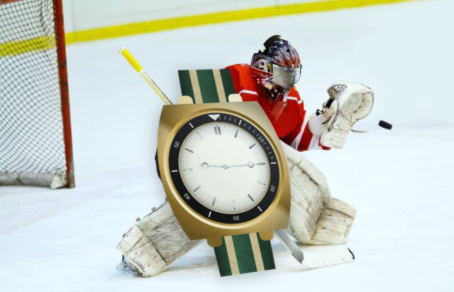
9:15
